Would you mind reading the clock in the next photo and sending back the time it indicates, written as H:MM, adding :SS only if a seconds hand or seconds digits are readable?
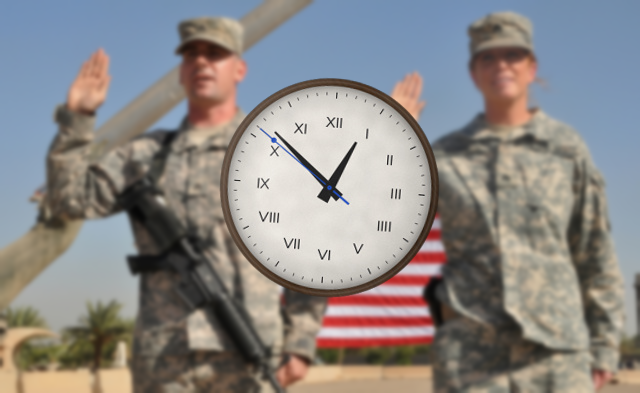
12:51:51
